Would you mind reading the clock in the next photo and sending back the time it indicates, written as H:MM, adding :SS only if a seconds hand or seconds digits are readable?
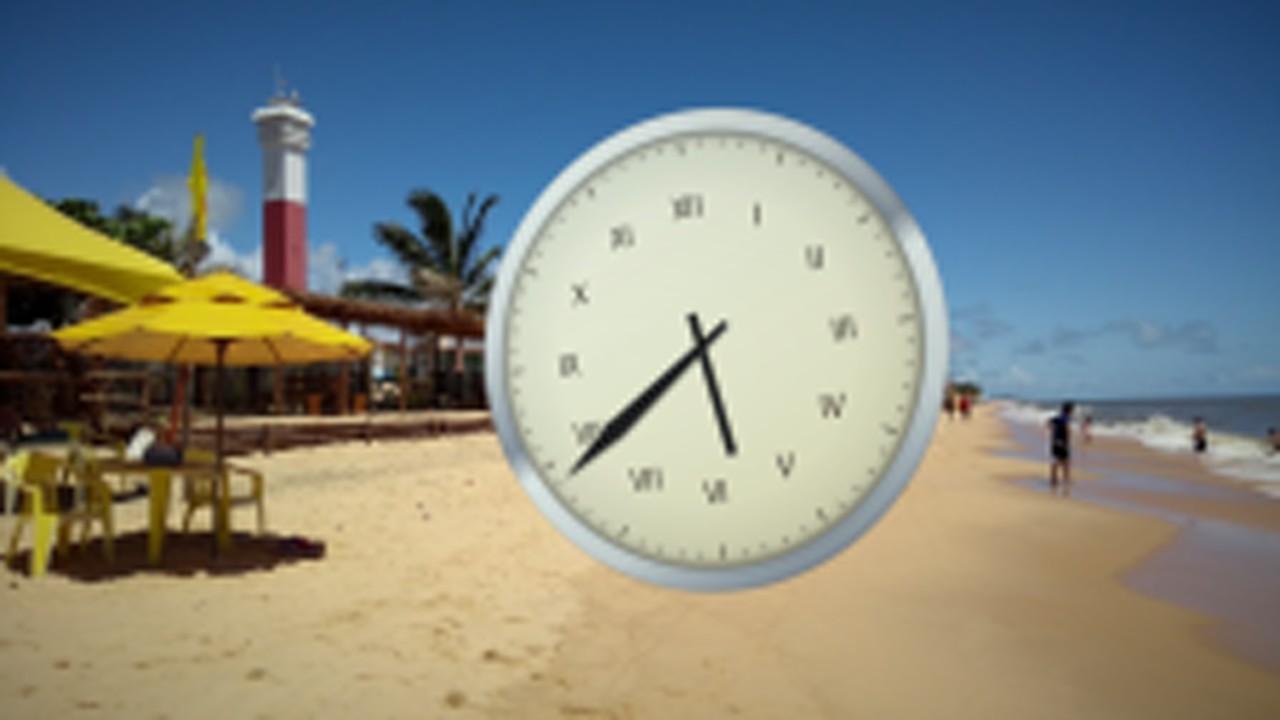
5:39
